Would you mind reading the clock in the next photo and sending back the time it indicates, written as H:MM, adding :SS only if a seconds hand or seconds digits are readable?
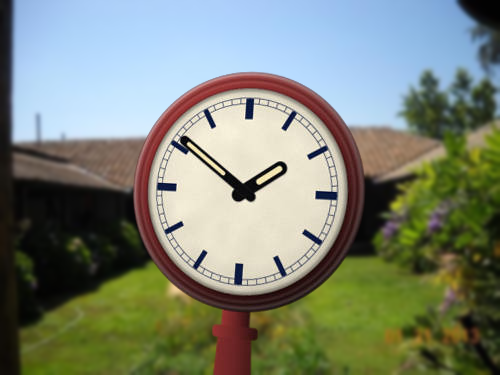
1:51
